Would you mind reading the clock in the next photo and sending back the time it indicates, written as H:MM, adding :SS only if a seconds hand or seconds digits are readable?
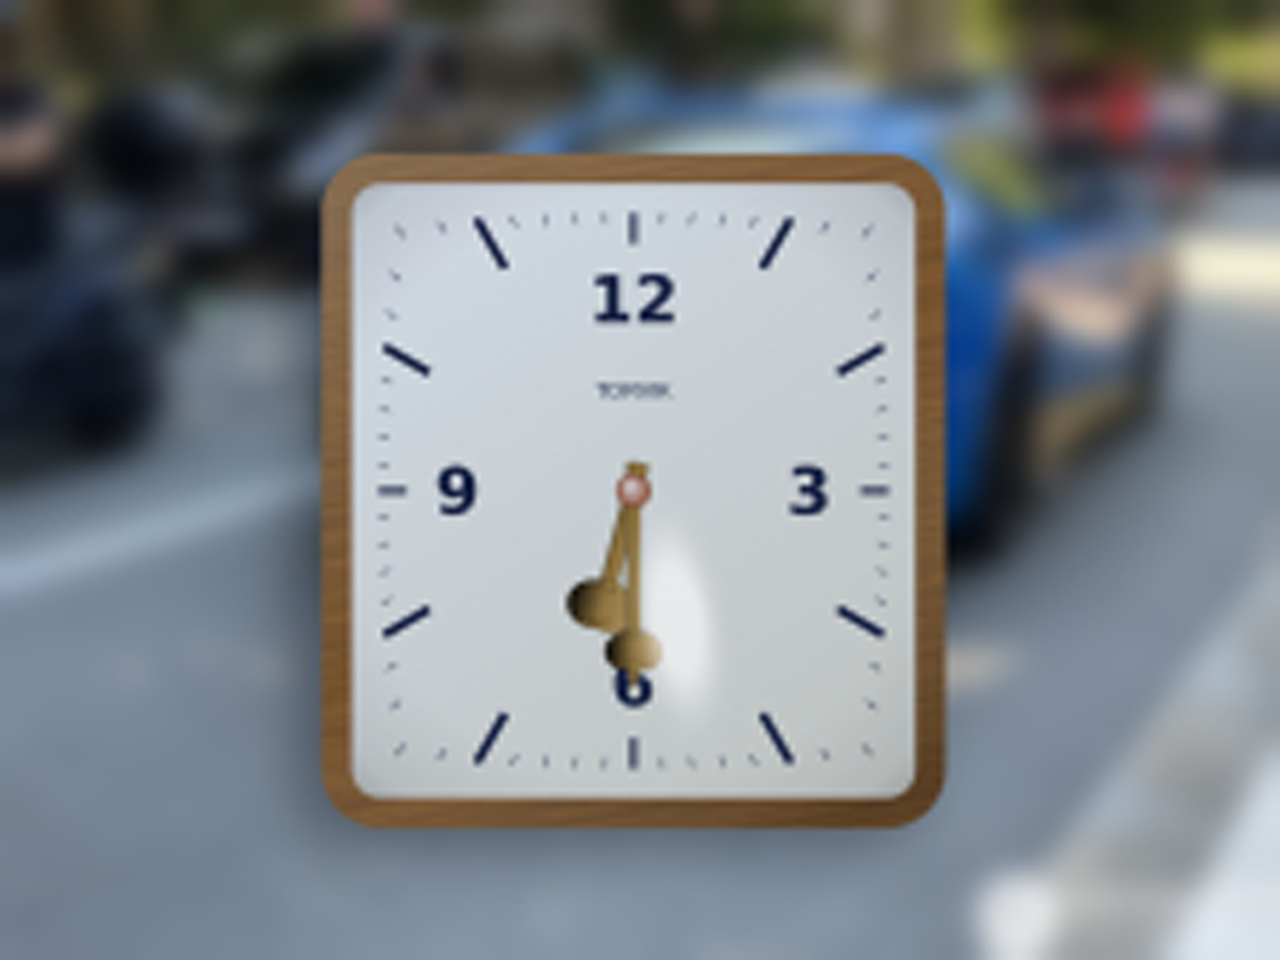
6:30
